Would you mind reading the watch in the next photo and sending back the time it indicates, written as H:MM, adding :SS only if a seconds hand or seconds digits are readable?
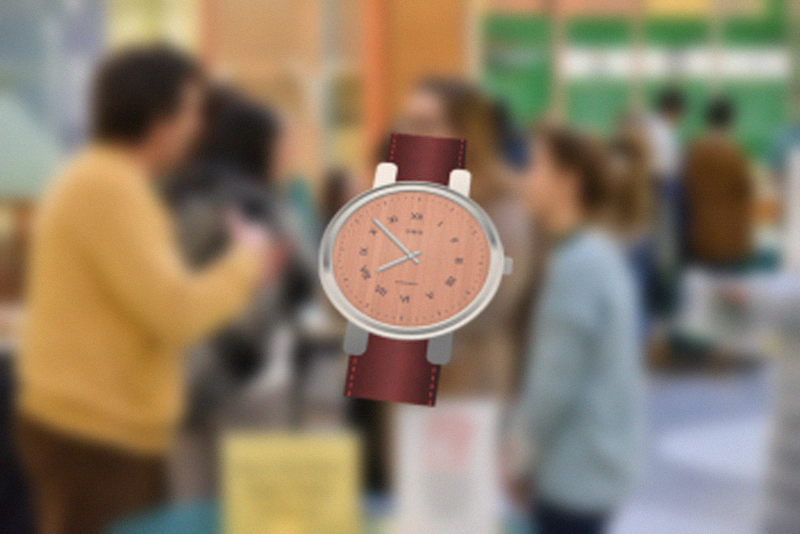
7:52
